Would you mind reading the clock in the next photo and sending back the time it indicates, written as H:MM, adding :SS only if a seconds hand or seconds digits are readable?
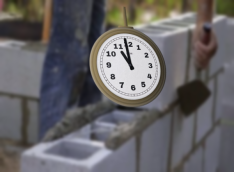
10:59
